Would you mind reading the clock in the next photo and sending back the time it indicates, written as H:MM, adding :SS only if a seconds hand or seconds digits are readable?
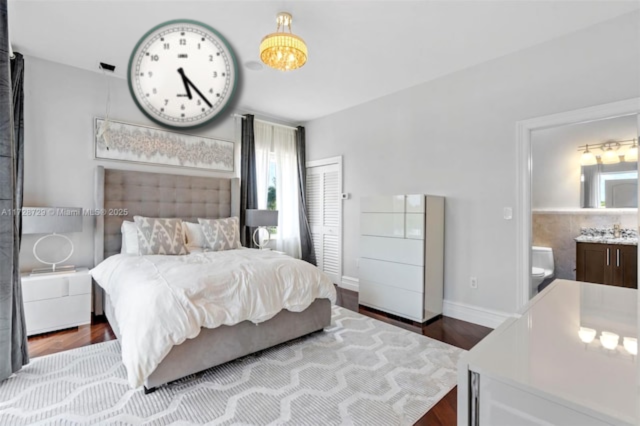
5:23
